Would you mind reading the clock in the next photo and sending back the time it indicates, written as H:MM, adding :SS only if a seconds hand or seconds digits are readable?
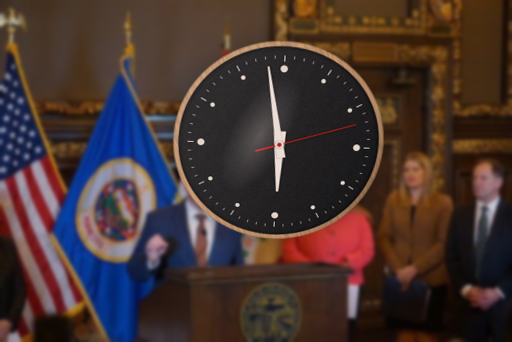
5:58:12
